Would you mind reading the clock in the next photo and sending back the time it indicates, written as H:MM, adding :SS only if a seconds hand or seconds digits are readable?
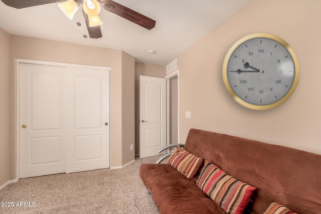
9:45
